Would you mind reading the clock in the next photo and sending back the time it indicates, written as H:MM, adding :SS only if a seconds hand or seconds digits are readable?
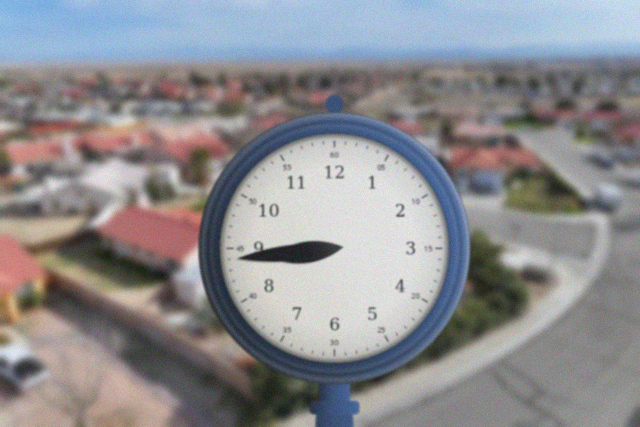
8:44
